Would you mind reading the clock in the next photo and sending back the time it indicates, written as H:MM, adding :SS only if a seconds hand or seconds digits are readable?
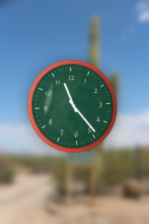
11:24
